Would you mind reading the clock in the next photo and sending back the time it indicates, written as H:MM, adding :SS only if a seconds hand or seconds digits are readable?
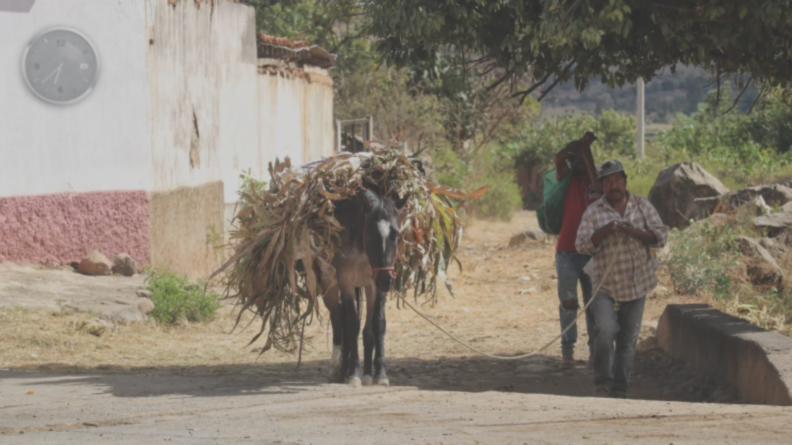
6:38
